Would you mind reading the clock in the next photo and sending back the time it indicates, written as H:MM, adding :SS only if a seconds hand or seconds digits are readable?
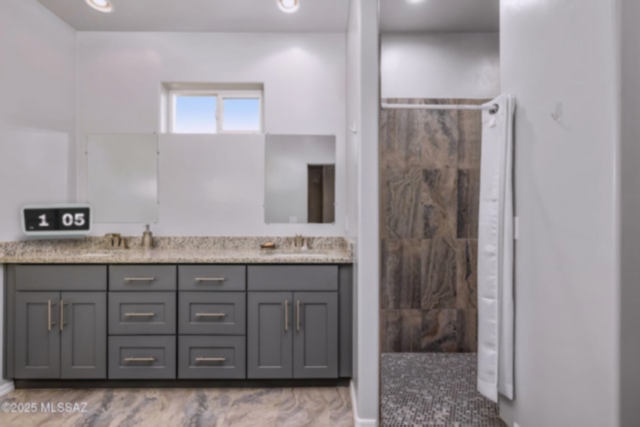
1:05
